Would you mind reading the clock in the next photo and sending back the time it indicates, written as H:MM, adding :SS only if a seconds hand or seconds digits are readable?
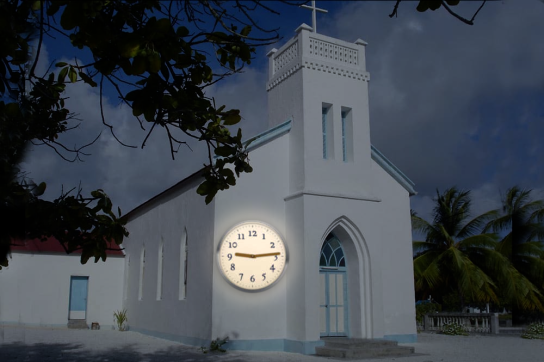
9:14
